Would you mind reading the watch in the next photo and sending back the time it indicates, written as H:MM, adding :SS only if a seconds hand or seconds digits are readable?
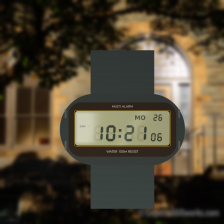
10:21:06
